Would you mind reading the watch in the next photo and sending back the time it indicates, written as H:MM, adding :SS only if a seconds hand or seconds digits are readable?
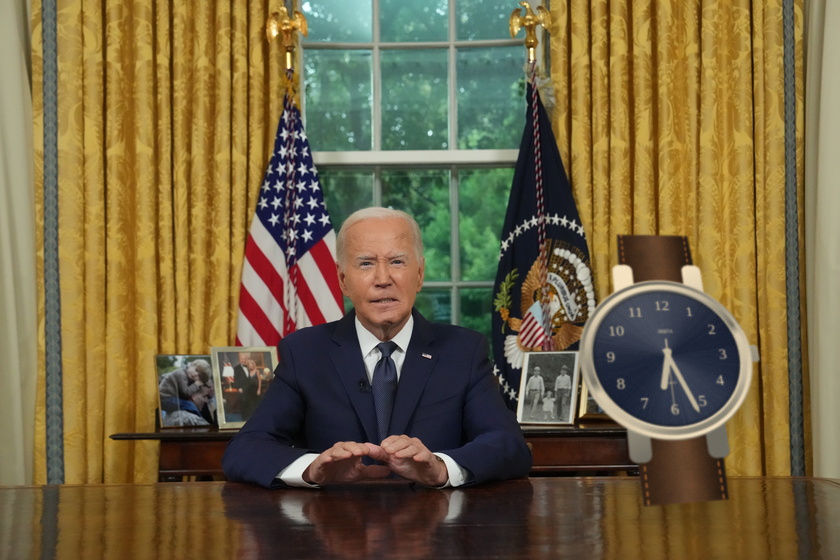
6:26:30
